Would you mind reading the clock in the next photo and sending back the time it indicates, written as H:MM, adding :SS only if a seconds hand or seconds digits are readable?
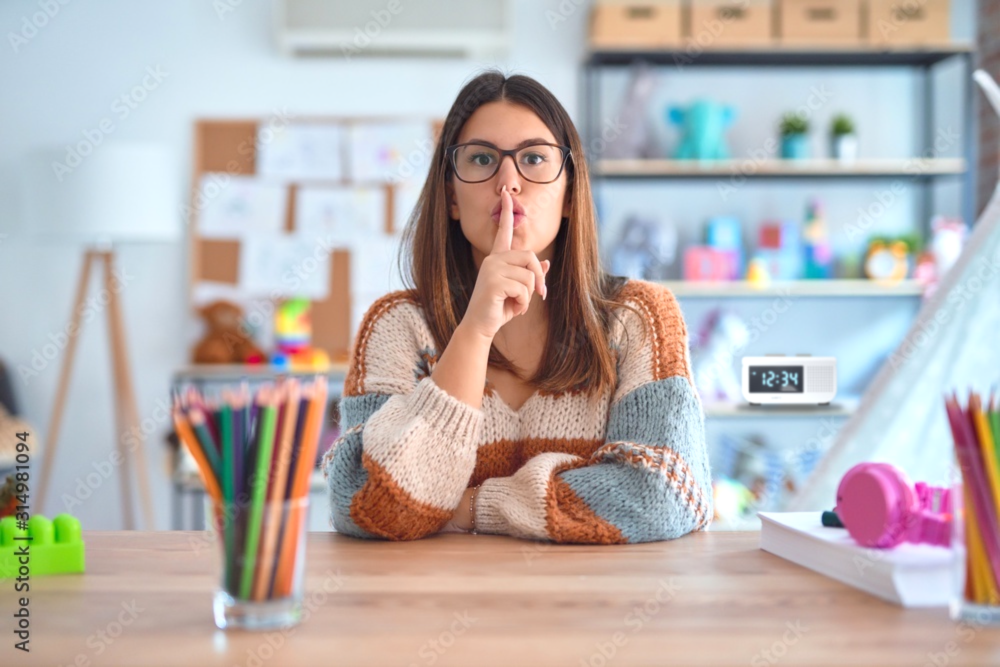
12:34
